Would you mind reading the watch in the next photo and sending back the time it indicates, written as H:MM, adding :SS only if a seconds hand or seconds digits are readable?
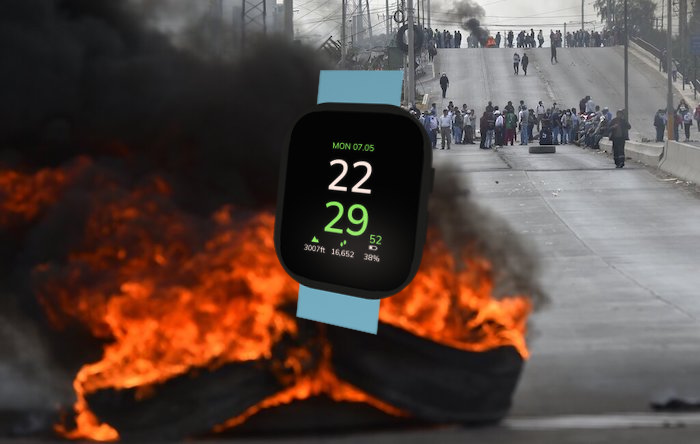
22:29:52
